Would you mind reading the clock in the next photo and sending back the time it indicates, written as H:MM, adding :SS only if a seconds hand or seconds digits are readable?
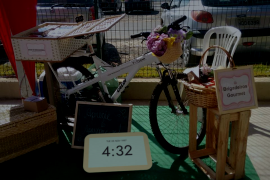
4:32
